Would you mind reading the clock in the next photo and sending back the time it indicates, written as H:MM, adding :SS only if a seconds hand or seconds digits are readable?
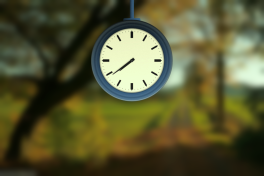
7:39
